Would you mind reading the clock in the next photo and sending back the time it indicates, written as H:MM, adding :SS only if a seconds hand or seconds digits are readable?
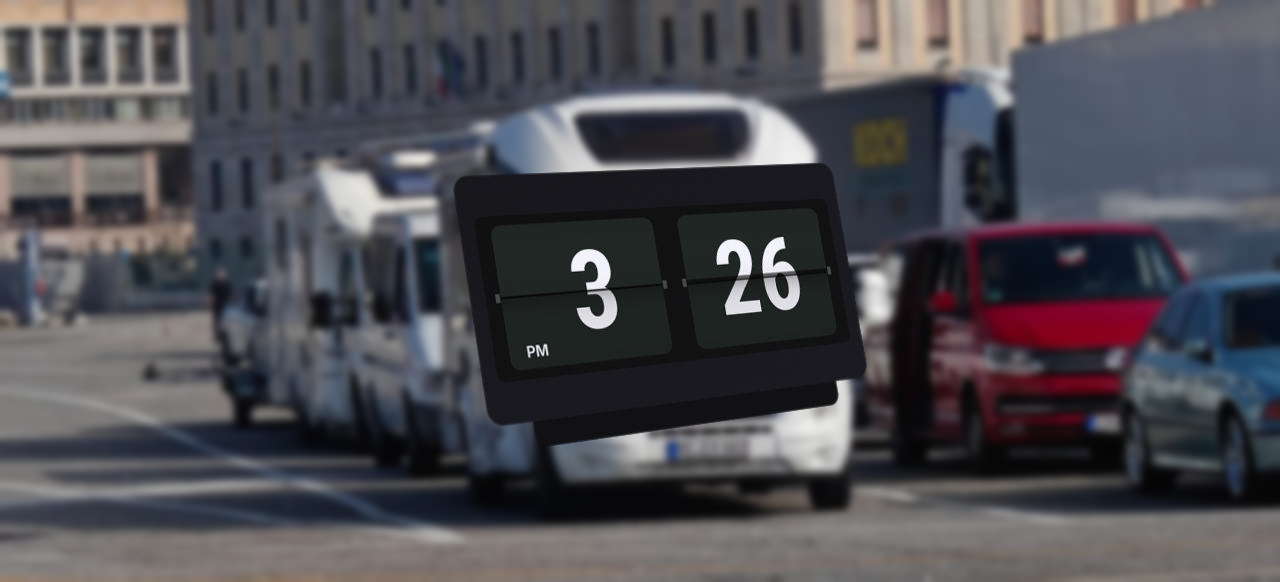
3:26
